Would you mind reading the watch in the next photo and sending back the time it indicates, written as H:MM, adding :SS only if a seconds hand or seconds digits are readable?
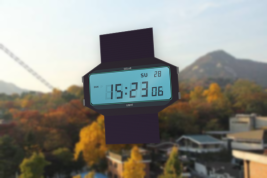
15:23:06
